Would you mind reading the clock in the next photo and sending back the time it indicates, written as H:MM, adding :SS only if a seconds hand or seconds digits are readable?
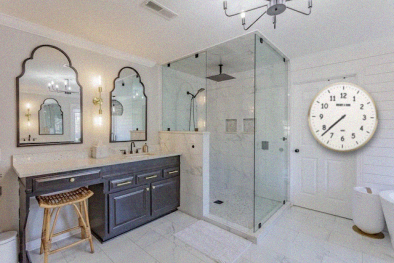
7:38
